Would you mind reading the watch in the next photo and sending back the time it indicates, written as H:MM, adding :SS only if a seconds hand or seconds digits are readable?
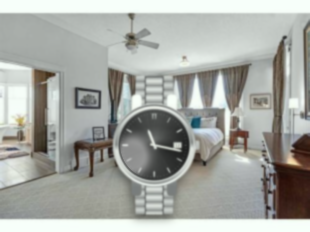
11:17
